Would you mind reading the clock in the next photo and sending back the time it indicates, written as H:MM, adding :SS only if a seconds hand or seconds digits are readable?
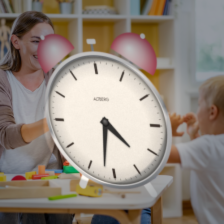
4:32
